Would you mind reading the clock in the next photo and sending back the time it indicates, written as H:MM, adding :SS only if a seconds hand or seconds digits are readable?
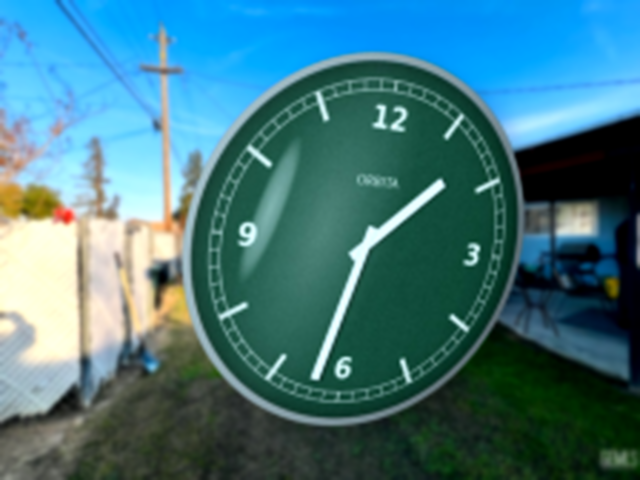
1:32
